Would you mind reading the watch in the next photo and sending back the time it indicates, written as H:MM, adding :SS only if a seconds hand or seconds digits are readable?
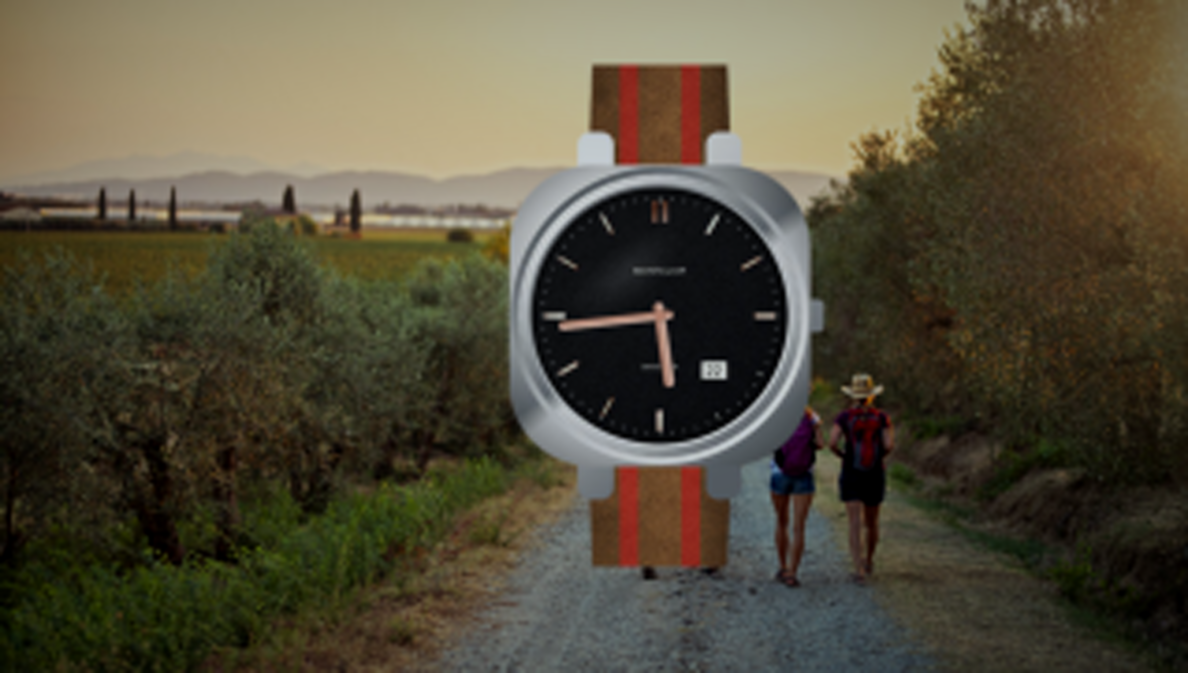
5:44
